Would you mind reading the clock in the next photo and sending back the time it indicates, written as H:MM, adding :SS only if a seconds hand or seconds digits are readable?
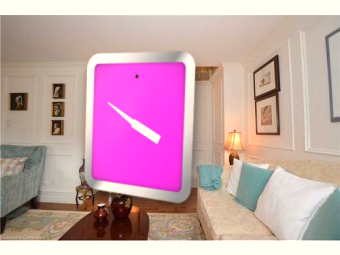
3:50
